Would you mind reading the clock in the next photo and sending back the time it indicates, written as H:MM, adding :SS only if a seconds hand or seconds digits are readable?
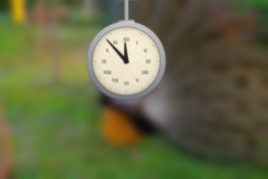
11:53
